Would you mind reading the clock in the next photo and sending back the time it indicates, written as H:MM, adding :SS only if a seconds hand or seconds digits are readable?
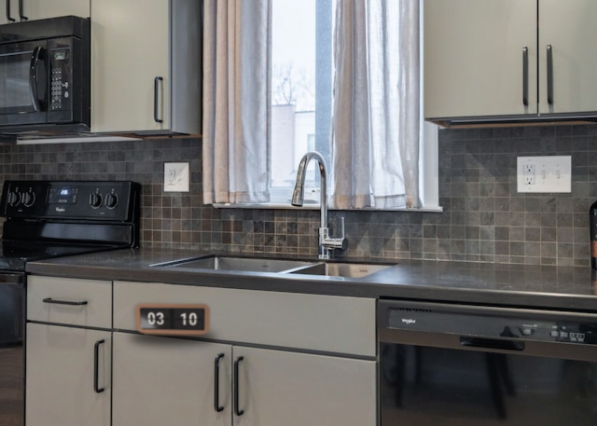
3:10
